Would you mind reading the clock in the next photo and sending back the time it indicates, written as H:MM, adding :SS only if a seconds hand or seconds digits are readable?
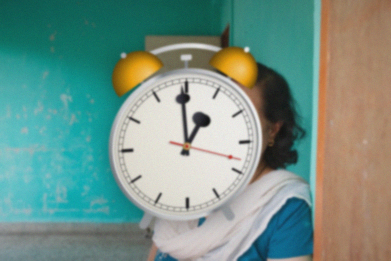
12:59:18
